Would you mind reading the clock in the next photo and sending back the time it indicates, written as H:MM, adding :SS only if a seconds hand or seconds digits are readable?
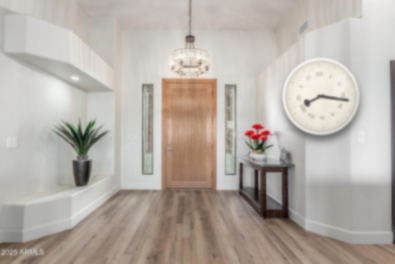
8:17
